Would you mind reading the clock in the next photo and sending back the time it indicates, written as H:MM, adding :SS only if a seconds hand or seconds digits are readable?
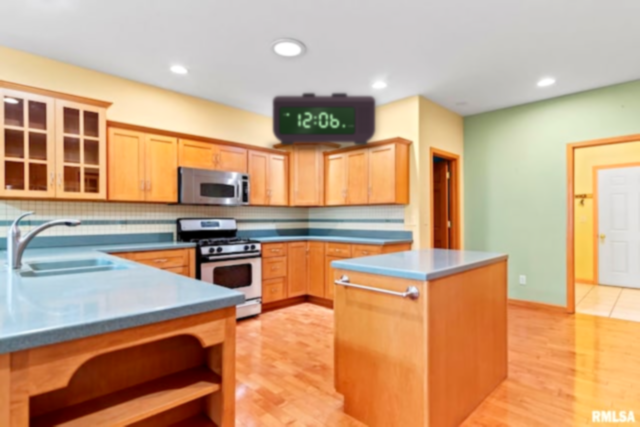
12:06
